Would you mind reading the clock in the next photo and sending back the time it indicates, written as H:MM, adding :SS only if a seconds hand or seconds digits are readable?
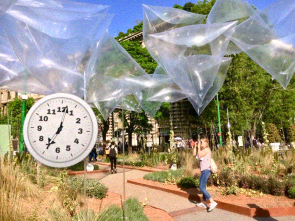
7:02
